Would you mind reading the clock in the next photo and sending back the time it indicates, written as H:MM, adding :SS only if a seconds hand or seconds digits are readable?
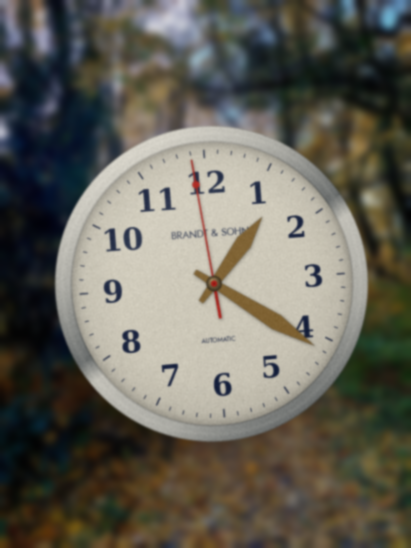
1:20:59
